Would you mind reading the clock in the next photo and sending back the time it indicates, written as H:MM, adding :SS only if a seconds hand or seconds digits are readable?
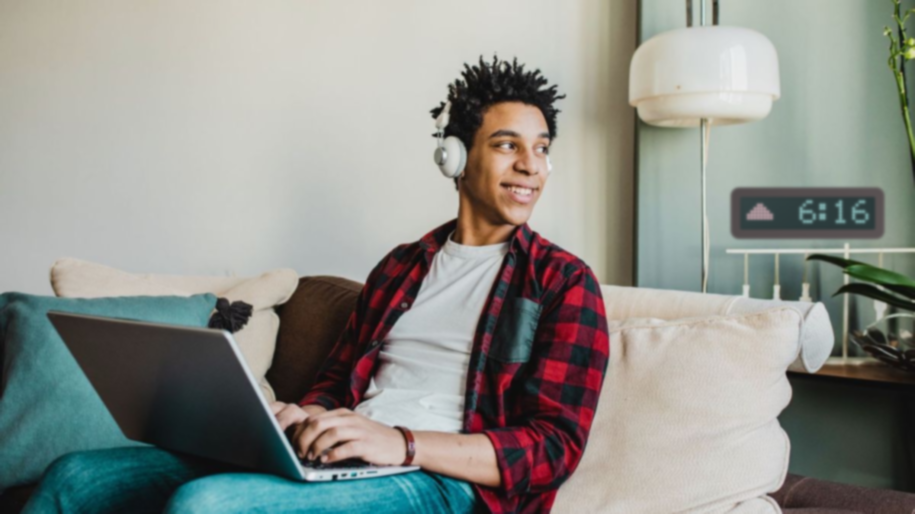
6:16
